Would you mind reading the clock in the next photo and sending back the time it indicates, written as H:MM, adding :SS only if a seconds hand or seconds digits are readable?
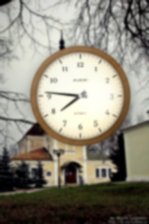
7:46
